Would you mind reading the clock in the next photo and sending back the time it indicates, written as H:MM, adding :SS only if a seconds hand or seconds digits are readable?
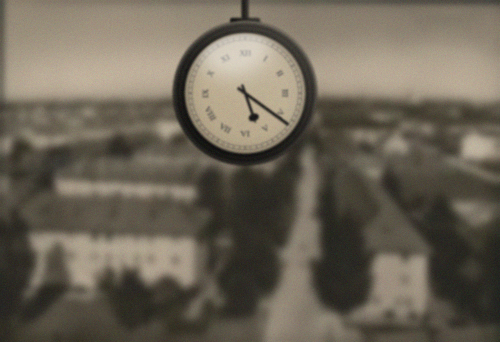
5:21
